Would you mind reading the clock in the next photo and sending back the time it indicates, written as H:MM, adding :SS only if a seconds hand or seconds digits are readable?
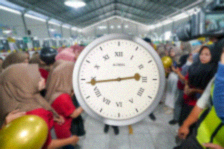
2:44
